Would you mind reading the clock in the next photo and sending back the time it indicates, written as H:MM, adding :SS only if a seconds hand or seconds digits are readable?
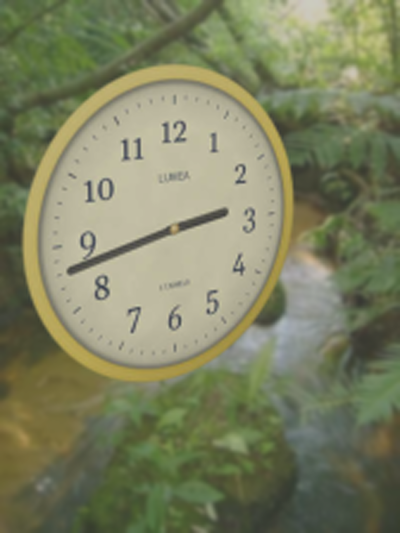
2:43
